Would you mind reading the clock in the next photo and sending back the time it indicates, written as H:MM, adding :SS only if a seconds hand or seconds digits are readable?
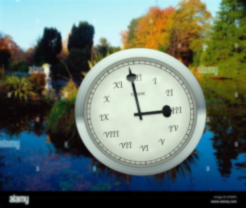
2:59
